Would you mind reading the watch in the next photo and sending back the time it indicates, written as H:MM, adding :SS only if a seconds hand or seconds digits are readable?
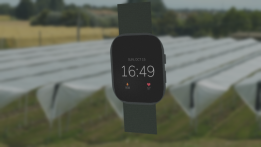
16:49
